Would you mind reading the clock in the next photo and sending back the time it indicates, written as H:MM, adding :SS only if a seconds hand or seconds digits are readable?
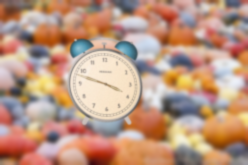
3:48
